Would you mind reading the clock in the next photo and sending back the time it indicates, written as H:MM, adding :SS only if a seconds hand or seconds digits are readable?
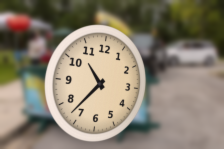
10:37
